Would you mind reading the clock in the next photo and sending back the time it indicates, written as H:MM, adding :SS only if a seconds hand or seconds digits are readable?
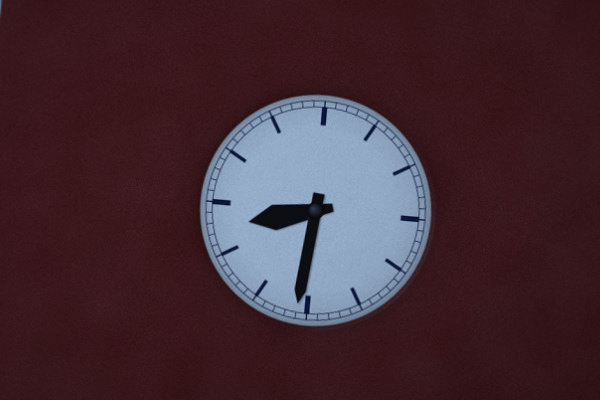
8:31
